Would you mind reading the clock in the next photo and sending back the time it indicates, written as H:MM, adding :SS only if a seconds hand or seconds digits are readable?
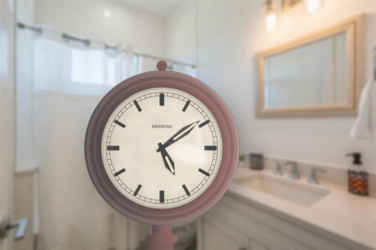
5:09
